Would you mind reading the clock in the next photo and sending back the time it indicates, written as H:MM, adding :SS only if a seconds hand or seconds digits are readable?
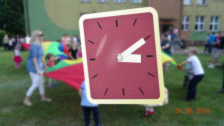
3:10
